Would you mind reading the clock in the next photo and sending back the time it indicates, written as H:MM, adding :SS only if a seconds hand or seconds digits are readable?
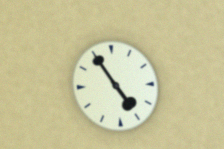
4:55
